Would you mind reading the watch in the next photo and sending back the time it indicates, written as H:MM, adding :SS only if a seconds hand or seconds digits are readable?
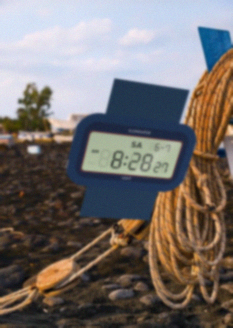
8:28:27
